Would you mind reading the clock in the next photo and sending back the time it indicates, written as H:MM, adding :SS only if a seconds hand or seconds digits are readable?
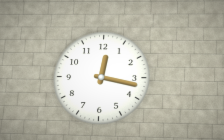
12:17
